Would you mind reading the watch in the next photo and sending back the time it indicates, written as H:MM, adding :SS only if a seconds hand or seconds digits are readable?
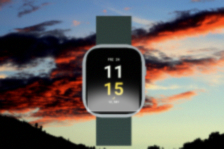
11:15
